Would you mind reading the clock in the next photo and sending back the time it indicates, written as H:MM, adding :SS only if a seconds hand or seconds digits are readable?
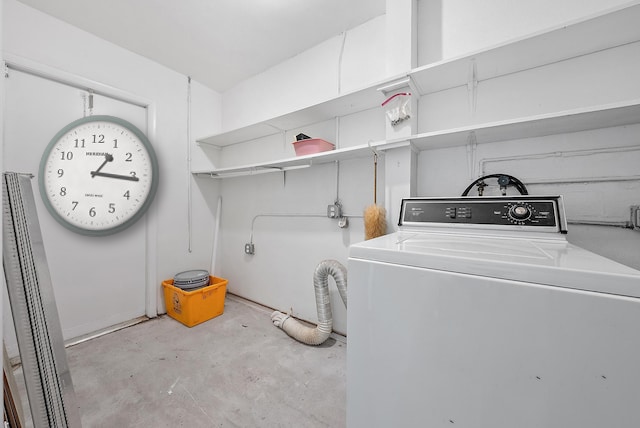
1:16
